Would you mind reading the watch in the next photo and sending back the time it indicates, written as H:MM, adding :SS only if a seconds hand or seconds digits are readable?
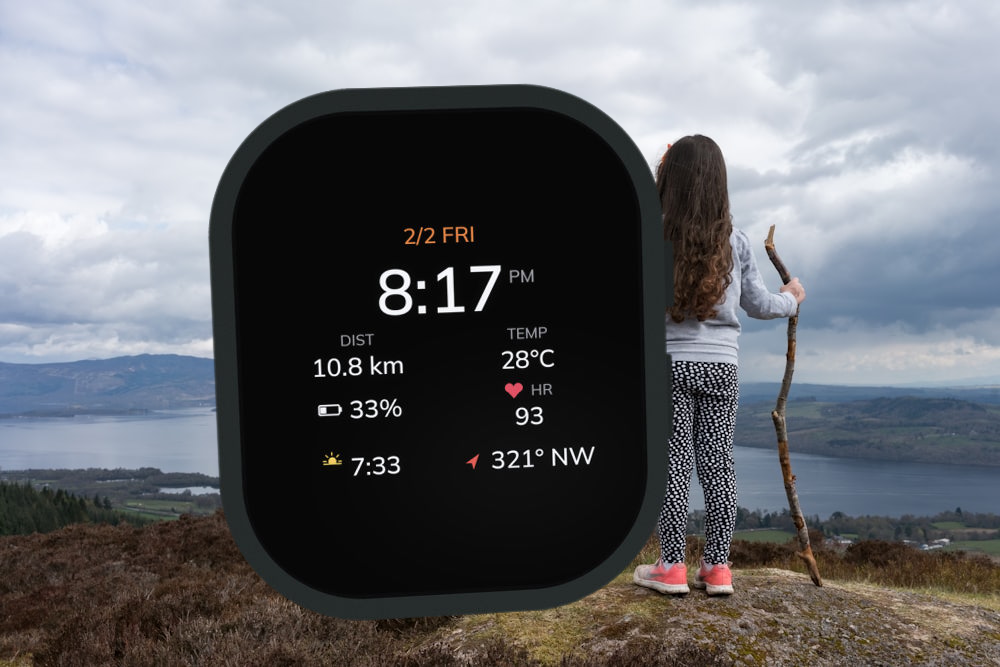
8:17
